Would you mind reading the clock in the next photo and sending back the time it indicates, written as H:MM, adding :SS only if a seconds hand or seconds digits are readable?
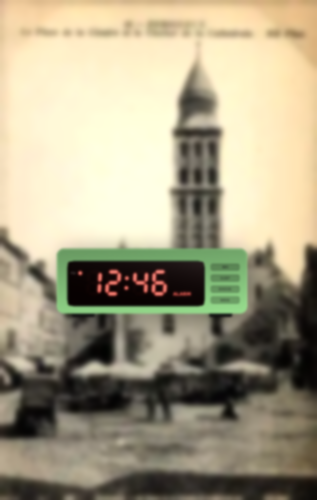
12:46
